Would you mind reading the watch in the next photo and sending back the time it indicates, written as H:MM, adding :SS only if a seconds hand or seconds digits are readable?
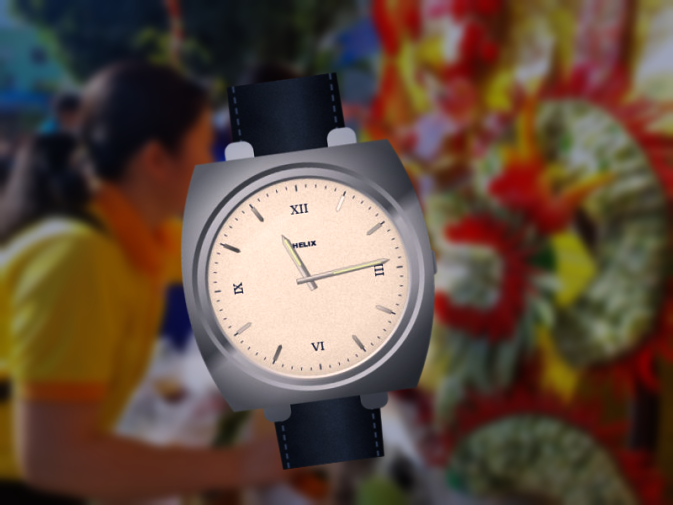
11:14
